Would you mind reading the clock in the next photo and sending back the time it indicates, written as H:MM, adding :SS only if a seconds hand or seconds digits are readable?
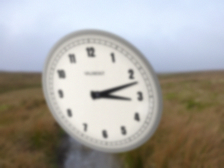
3:12
